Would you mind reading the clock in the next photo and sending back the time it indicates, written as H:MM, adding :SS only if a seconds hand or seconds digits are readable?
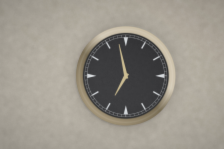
6:58
